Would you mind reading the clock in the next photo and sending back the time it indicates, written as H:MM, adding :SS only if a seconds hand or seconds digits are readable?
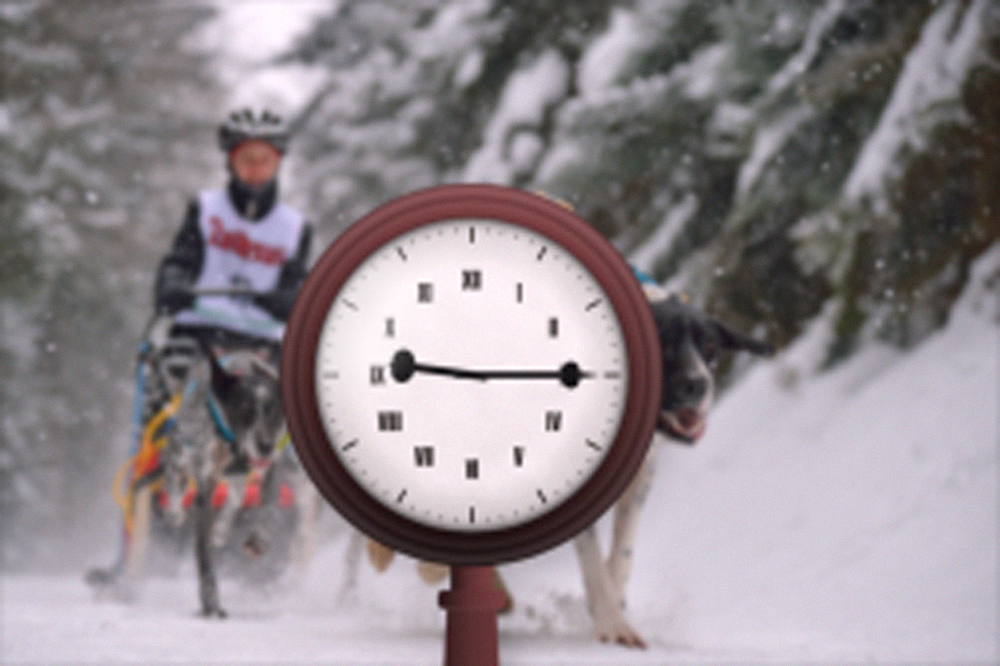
9:15
